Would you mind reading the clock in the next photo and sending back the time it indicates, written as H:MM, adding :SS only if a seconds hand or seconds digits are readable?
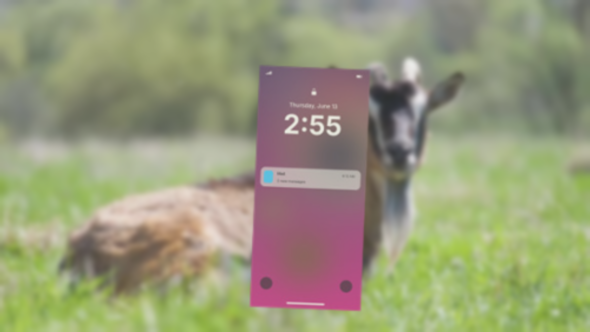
2:55
